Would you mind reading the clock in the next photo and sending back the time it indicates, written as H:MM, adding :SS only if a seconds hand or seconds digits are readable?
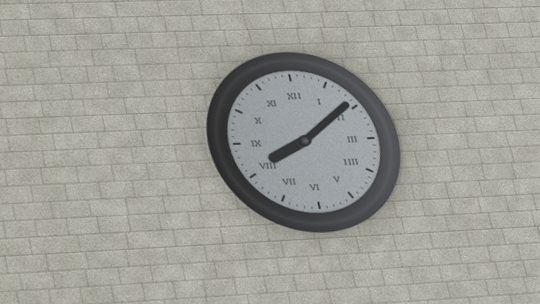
8:09
